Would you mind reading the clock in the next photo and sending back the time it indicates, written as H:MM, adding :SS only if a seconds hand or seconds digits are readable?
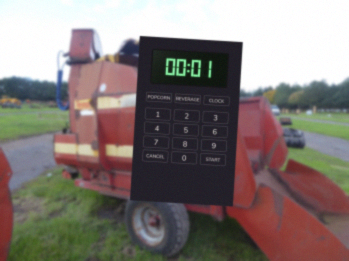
0:01
